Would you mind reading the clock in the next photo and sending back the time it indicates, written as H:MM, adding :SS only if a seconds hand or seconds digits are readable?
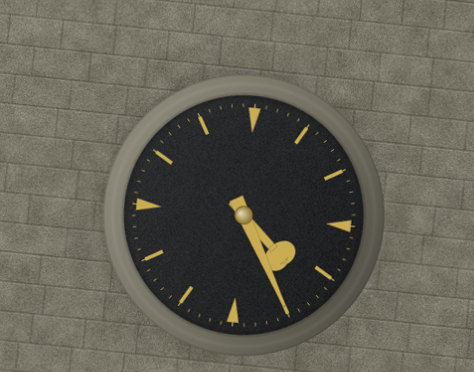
4:25
